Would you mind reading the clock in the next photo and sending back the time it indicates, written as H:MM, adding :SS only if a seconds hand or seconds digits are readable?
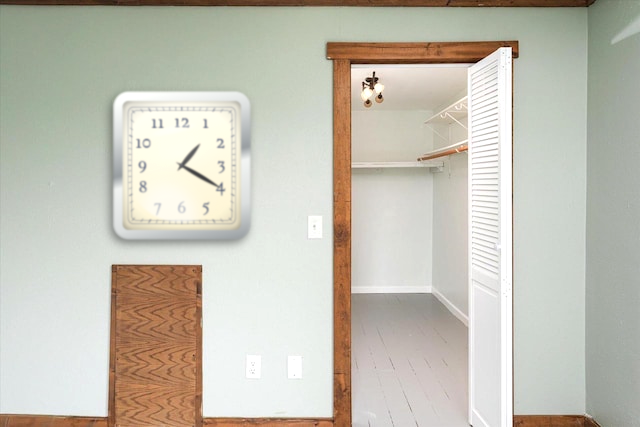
1:20
